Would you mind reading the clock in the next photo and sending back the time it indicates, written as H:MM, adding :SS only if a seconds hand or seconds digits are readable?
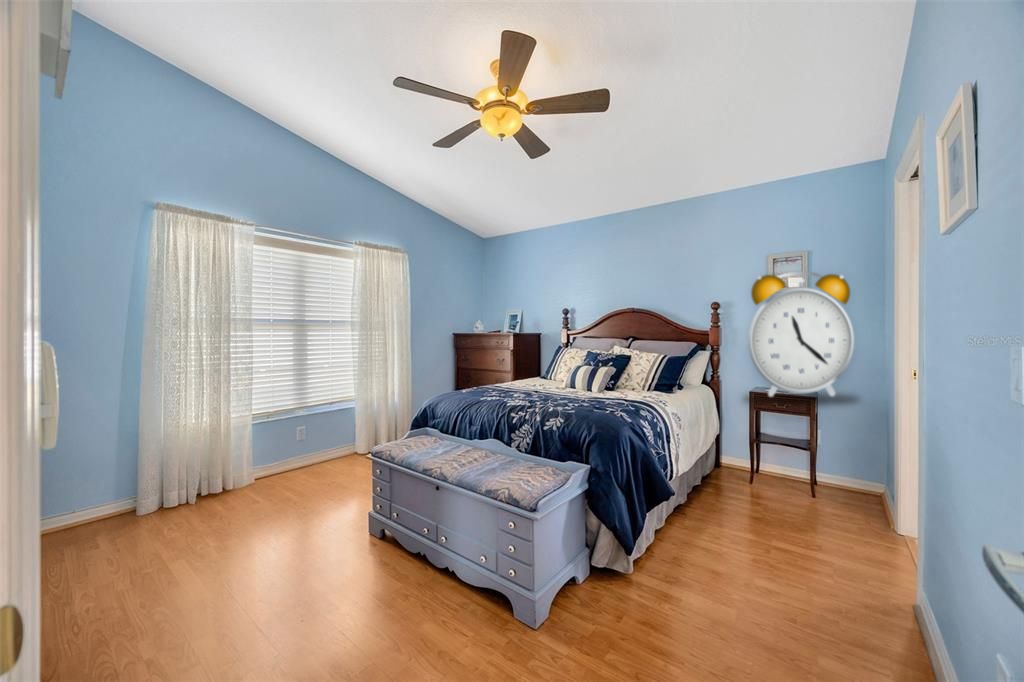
11:22
